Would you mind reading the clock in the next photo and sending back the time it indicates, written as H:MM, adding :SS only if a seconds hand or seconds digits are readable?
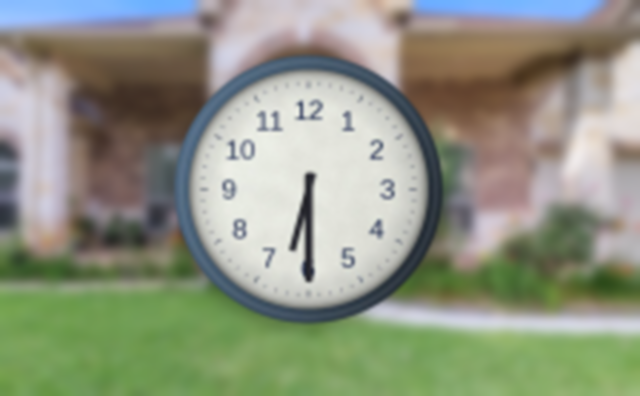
6:30
